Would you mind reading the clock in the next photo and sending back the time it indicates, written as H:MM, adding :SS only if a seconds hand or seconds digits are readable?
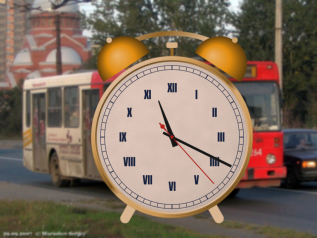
11:19:23
